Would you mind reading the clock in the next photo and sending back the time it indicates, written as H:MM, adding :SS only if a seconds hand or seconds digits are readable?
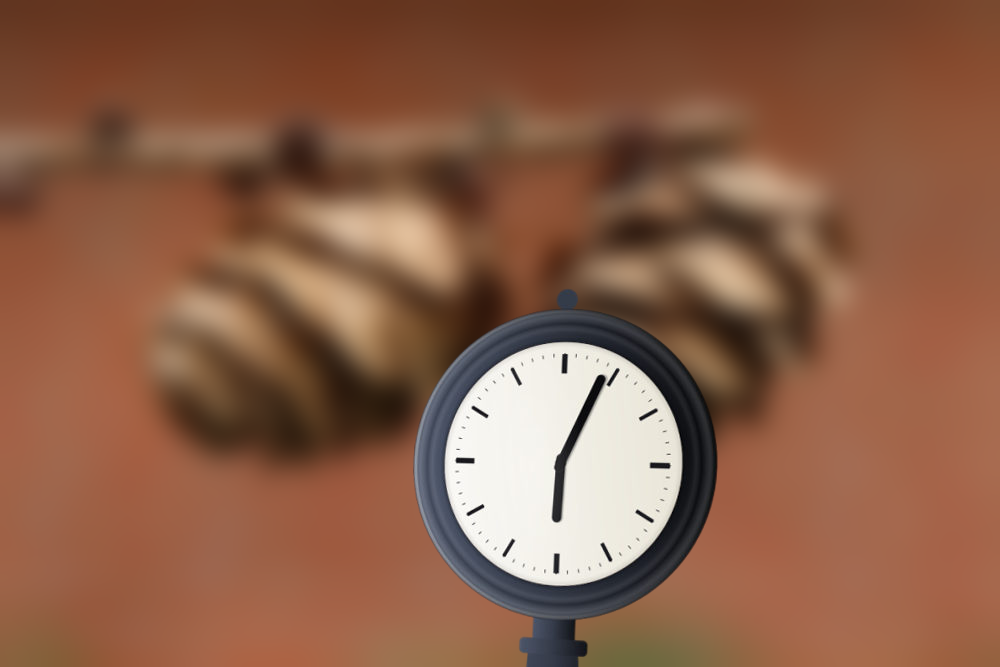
6:04
